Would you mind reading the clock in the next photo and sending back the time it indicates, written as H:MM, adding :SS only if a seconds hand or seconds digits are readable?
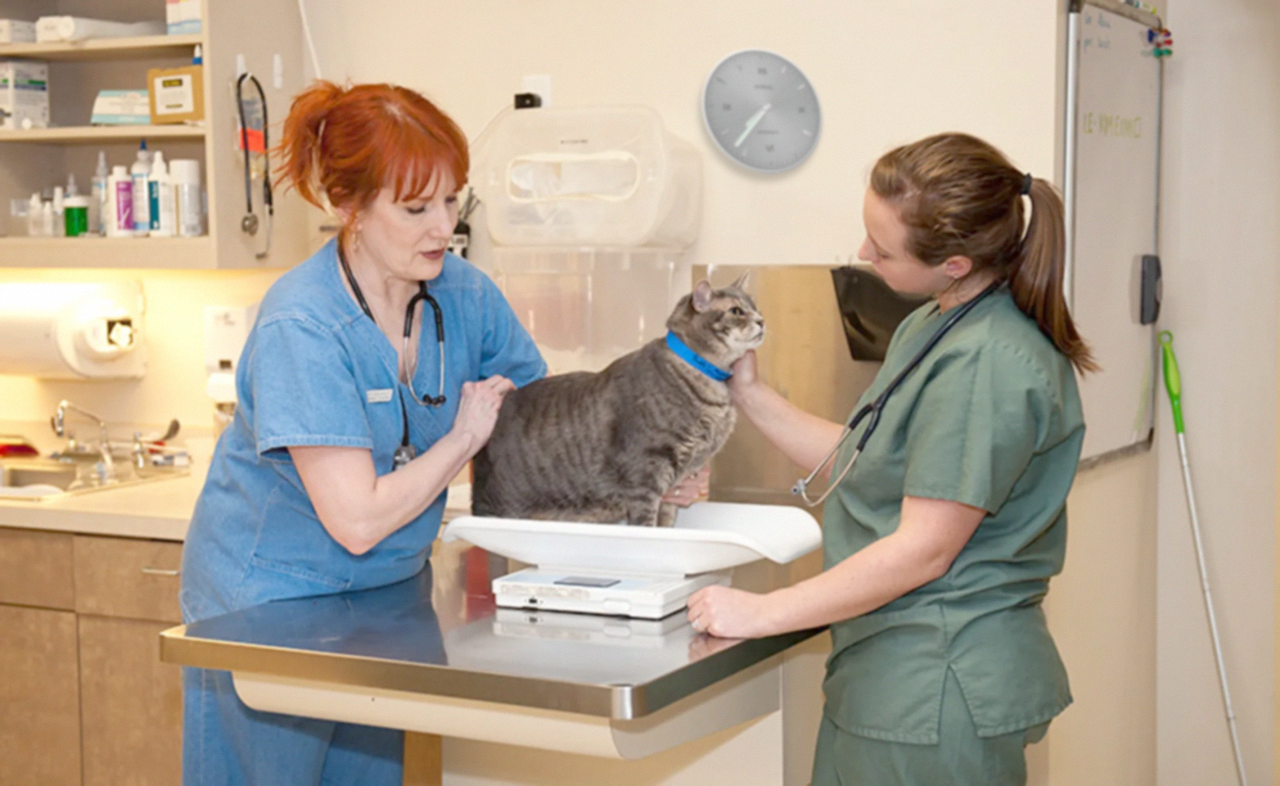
7:37
